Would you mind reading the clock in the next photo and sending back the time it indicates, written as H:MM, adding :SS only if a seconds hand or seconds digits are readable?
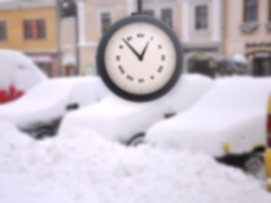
12:53
